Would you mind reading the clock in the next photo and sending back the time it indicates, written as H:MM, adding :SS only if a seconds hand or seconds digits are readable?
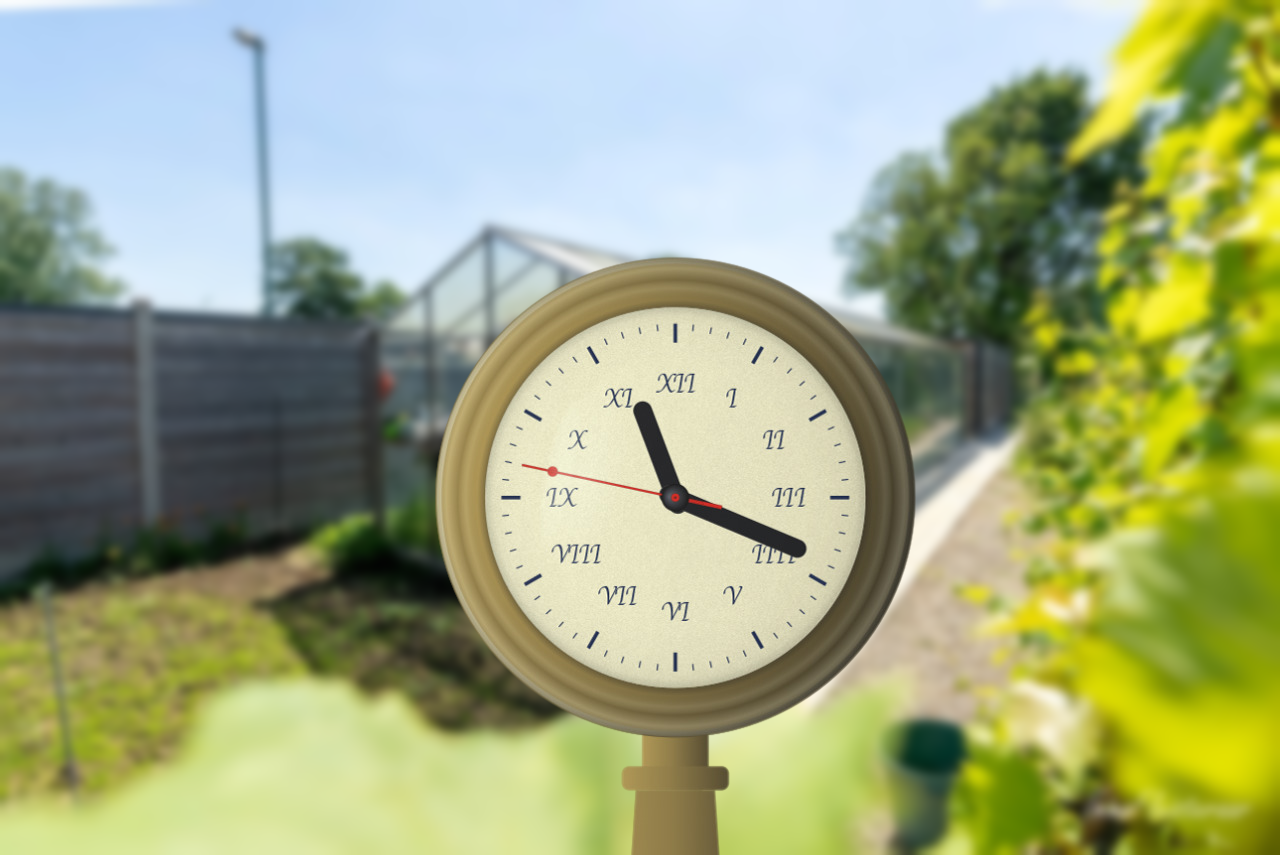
11:18:47
